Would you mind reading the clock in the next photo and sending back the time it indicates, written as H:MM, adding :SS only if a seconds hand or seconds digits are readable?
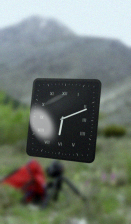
6:11
